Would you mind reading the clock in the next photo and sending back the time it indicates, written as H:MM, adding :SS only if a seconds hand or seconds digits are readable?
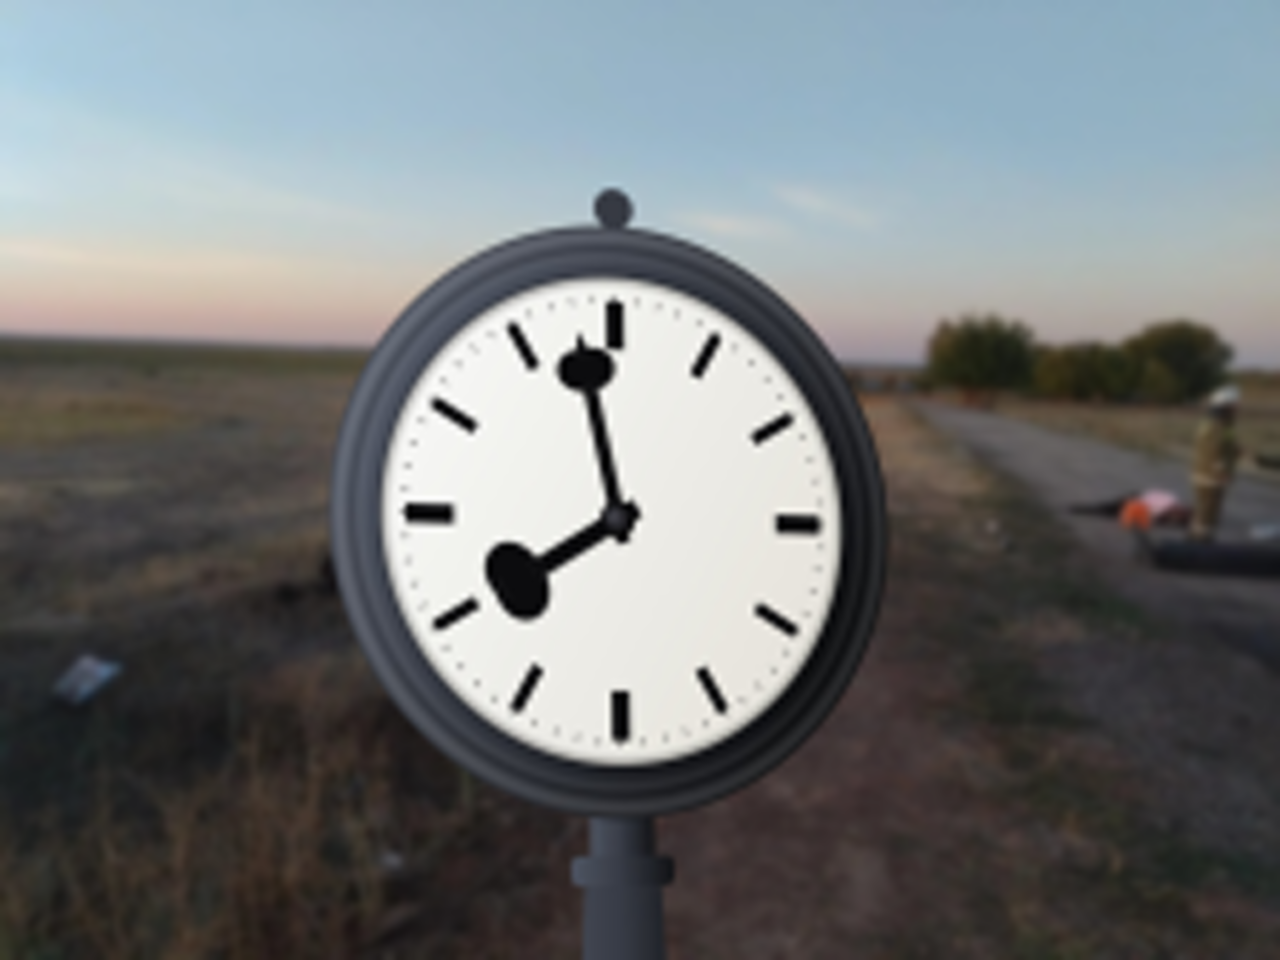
7:58
